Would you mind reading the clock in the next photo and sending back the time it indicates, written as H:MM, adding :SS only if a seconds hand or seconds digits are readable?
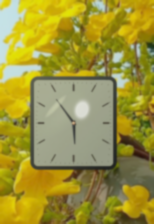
5:54
